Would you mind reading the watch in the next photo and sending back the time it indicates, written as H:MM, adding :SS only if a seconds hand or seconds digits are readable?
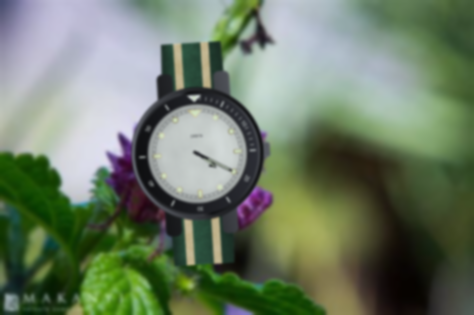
4:20
